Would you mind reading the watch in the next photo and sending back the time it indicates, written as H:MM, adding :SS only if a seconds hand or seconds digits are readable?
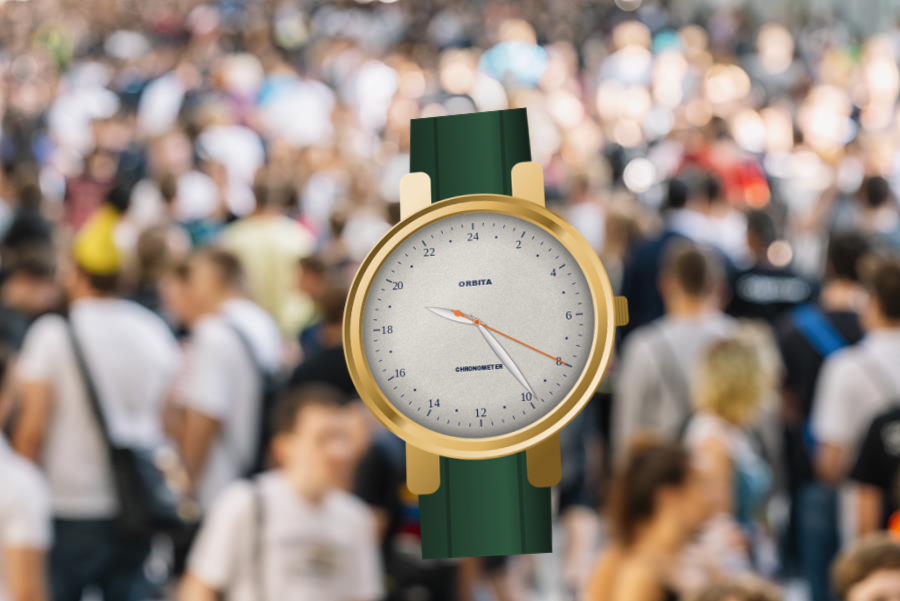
19:24:20
